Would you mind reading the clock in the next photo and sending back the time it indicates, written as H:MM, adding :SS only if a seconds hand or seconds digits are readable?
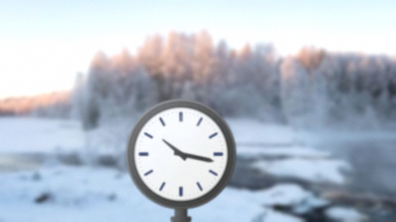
10:17
